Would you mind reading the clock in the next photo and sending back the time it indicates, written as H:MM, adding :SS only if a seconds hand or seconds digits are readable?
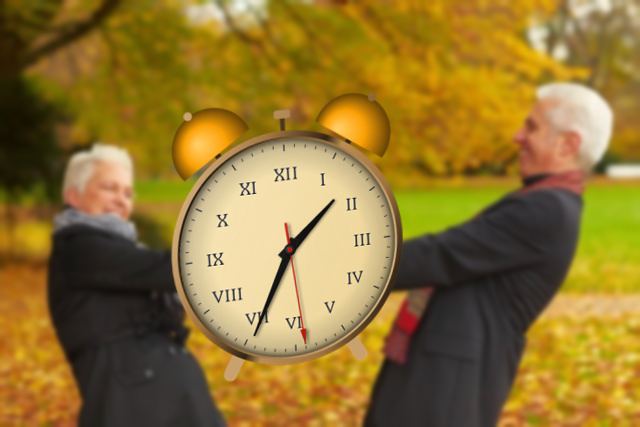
1:34:29
